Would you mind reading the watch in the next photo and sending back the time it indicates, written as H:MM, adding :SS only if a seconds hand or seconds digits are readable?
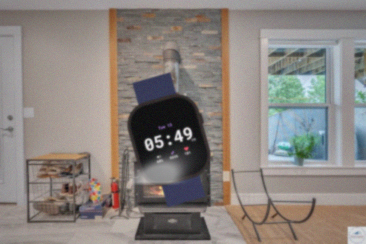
5:49
